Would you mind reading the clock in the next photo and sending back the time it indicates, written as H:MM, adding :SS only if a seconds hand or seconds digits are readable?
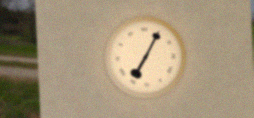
7:05
